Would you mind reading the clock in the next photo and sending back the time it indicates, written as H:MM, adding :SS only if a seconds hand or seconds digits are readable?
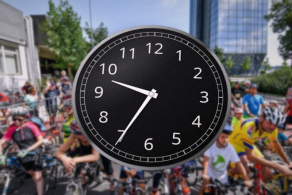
9:35
